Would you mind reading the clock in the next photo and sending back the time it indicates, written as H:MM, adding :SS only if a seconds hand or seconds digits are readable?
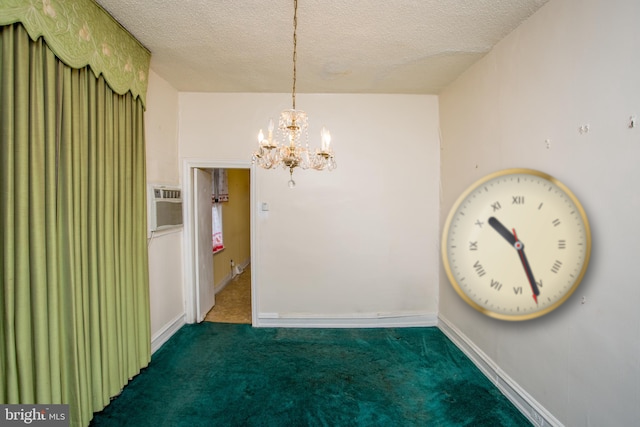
10:26:27
